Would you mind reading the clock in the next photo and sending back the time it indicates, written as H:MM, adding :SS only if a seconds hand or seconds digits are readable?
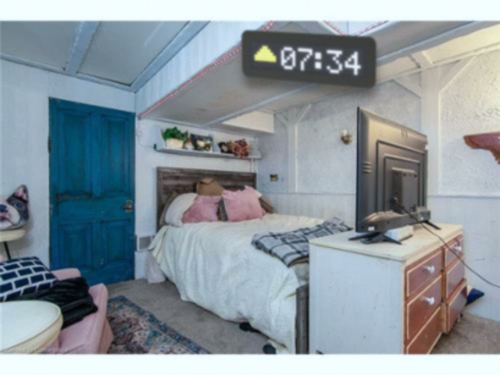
7:34
